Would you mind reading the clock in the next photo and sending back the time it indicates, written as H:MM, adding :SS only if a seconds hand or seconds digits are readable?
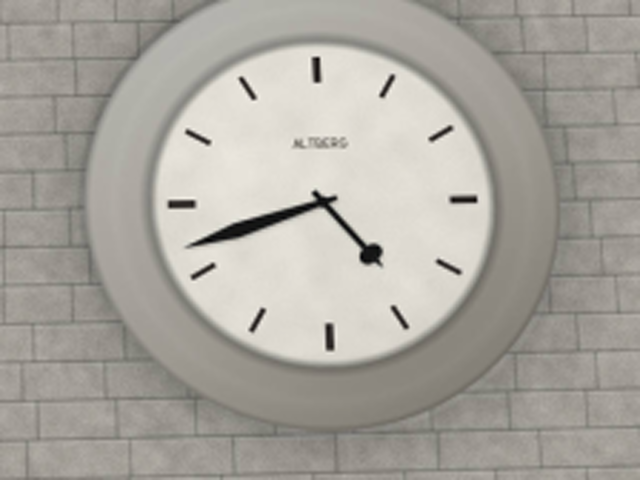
4:42
